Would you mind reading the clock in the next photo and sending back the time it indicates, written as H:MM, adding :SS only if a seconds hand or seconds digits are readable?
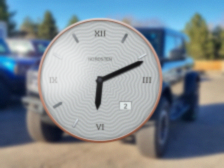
6:11
